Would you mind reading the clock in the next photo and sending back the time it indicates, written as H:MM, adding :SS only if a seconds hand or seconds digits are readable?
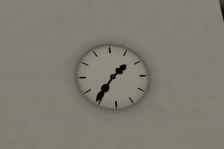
1:36
